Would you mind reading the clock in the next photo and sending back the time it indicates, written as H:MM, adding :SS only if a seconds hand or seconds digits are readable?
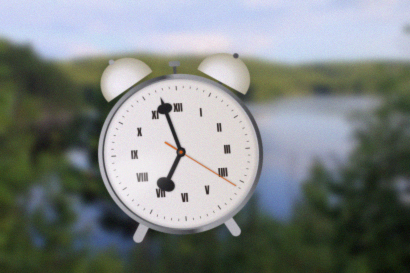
6:57:21
